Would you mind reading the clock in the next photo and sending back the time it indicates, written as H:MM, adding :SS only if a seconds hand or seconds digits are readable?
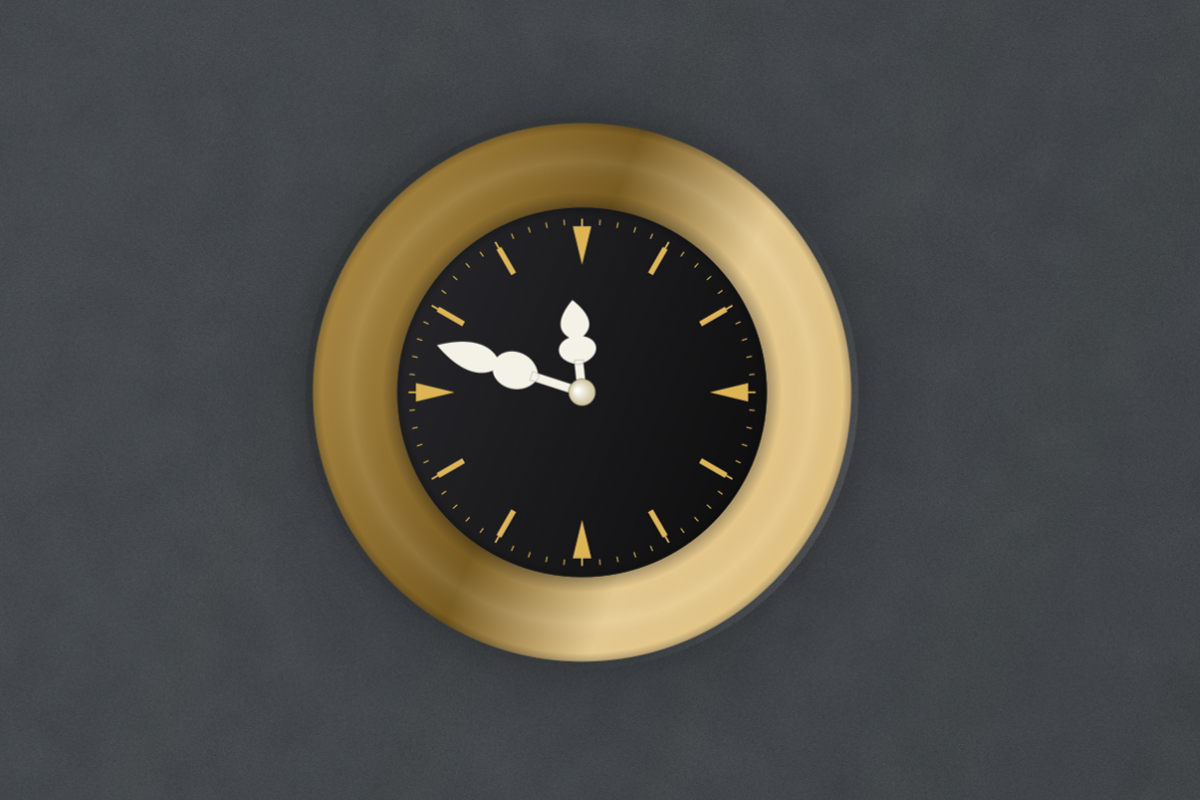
11:48
